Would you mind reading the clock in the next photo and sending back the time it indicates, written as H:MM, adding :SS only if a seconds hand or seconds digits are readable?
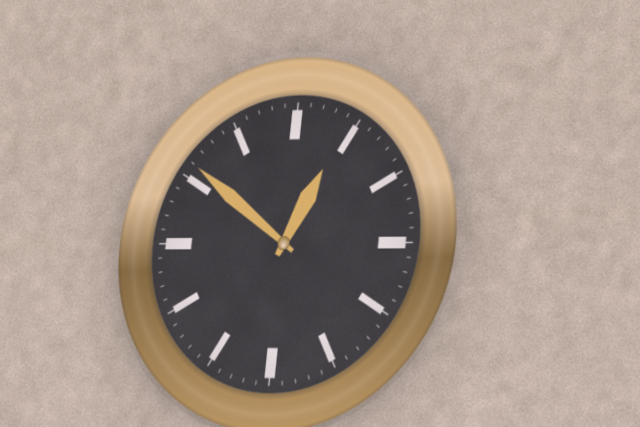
12:51
